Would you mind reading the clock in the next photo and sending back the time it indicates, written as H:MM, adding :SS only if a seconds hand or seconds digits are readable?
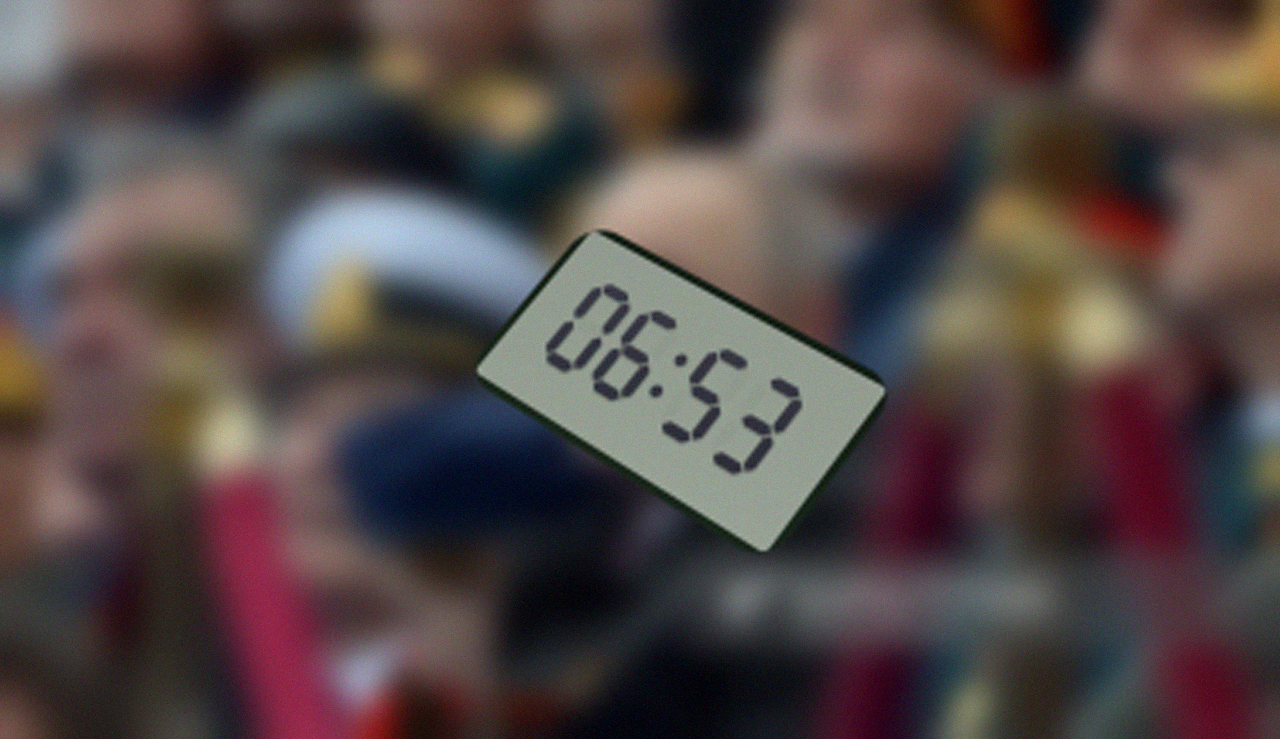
6:53
